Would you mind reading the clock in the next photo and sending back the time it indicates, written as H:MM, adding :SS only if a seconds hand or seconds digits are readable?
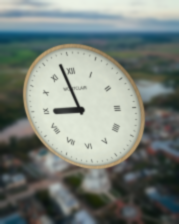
8:58
